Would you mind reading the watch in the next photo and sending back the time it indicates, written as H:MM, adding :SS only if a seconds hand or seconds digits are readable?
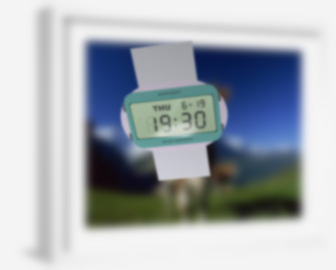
19:30
